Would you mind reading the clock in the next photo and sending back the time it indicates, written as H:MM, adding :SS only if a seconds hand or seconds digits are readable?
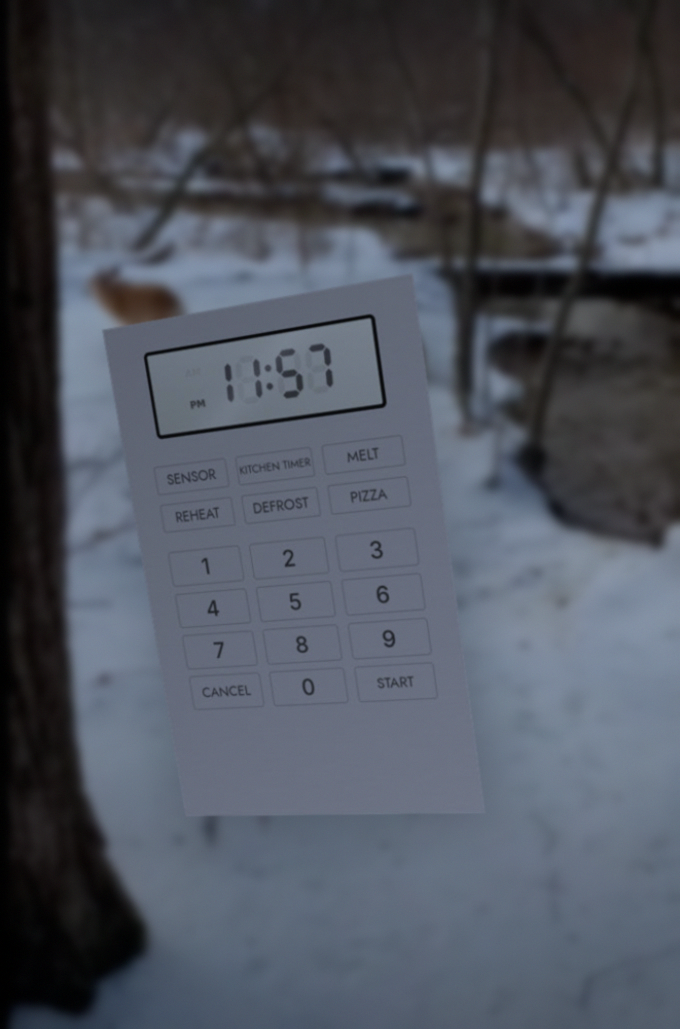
11:57
